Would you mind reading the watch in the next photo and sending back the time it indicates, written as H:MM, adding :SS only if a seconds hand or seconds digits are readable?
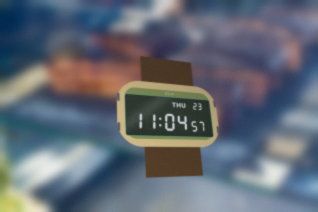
11:04:57
